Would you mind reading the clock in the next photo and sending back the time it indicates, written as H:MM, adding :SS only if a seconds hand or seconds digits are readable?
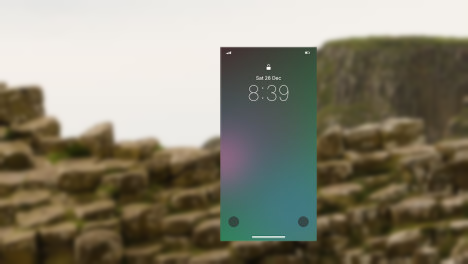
8:39
